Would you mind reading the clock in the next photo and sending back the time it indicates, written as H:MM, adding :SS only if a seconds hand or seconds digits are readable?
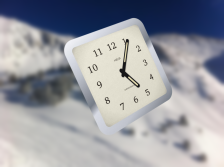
5:06
